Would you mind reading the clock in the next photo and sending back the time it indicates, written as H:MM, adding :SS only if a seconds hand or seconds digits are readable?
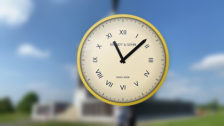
11:08
